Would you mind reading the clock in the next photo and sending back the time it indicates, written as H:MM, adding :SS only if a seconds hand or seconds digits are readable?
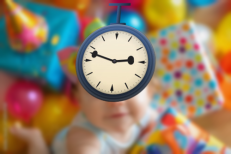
2:48
